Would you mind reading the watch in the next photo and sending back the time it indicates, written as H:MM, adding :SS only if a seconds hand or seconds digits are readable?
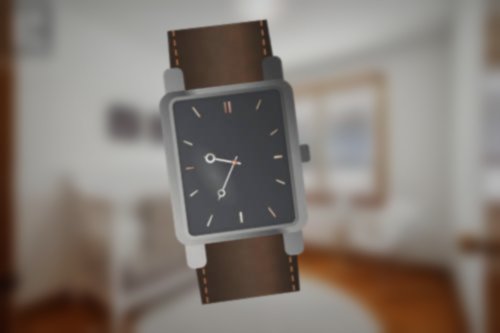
9:35
